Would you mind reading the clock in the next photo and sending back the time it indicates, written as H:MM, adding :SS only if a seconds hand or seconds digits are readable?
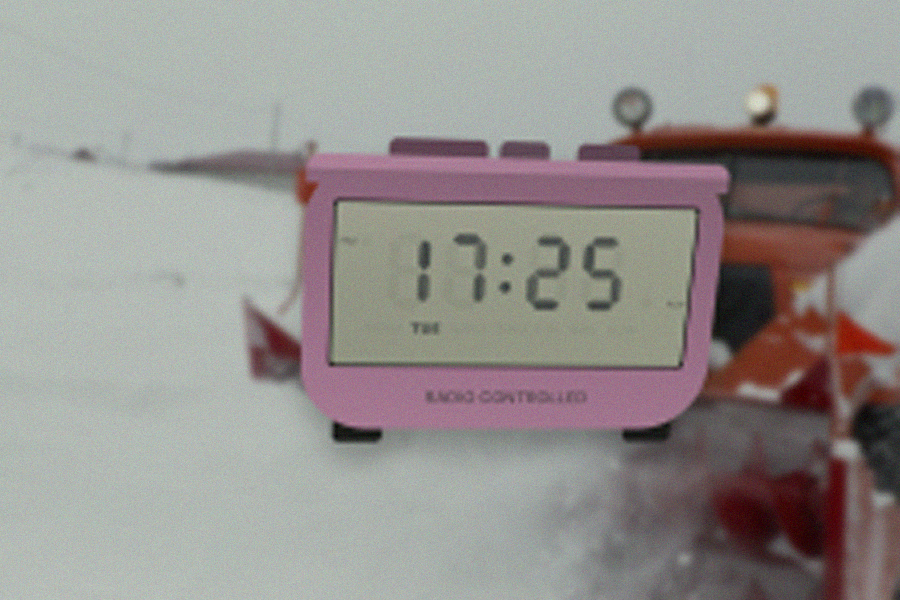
17:25
